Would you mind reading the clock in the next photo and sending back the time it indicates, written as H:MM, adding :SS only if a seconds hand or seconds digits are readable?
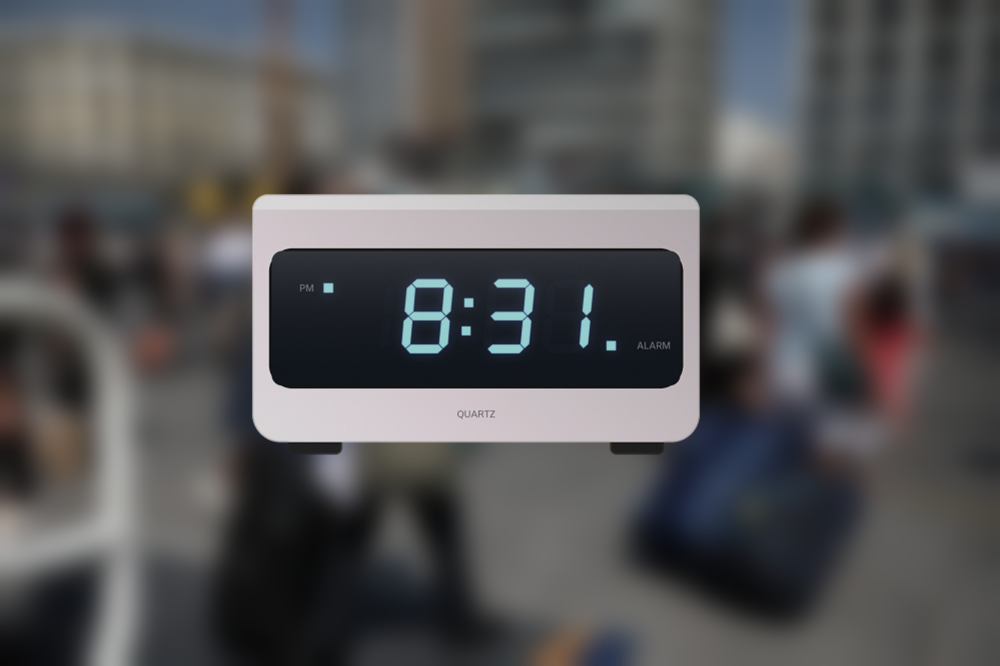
8:31
